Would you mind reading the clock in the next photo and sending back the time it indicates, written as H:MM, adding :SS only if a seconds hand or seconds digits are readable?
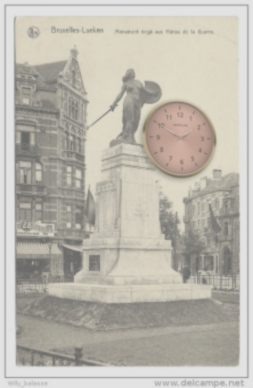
1:50
